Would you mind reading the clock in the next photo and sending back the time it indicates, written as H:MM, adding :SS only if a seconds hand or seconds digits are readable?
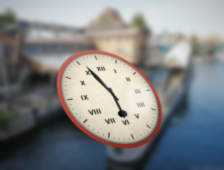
5:56
